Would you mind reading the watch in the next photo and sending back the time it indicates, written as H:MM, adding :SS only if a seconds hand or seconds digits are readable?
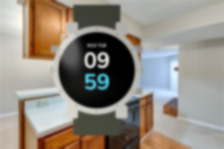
9:59
